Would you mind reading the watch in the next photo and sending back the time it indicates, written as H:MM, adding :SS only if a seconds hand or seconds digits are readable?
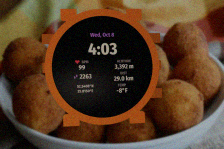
4:03
